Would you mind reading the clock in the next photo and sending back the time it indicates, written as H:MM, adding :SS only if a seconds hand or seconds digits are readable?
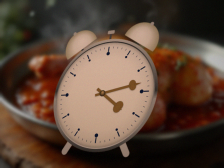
4:13
